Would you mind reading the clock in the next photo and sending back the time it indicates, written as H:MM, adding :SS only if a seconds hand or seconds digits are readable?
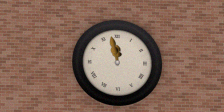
11:58
